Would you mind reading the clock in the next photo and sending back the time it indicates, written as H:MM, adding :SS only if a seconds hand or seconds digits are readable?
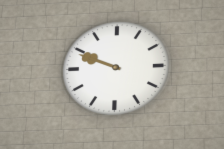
9:49
